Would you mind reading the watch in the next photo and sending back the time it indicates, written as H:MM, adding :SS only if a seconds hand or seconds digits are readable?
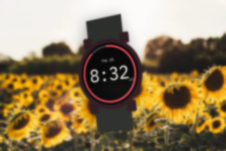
8:32
